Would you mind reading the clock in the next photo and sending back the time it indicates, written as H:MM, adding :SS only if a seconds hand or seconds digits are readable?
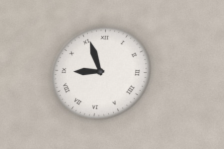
8:56
